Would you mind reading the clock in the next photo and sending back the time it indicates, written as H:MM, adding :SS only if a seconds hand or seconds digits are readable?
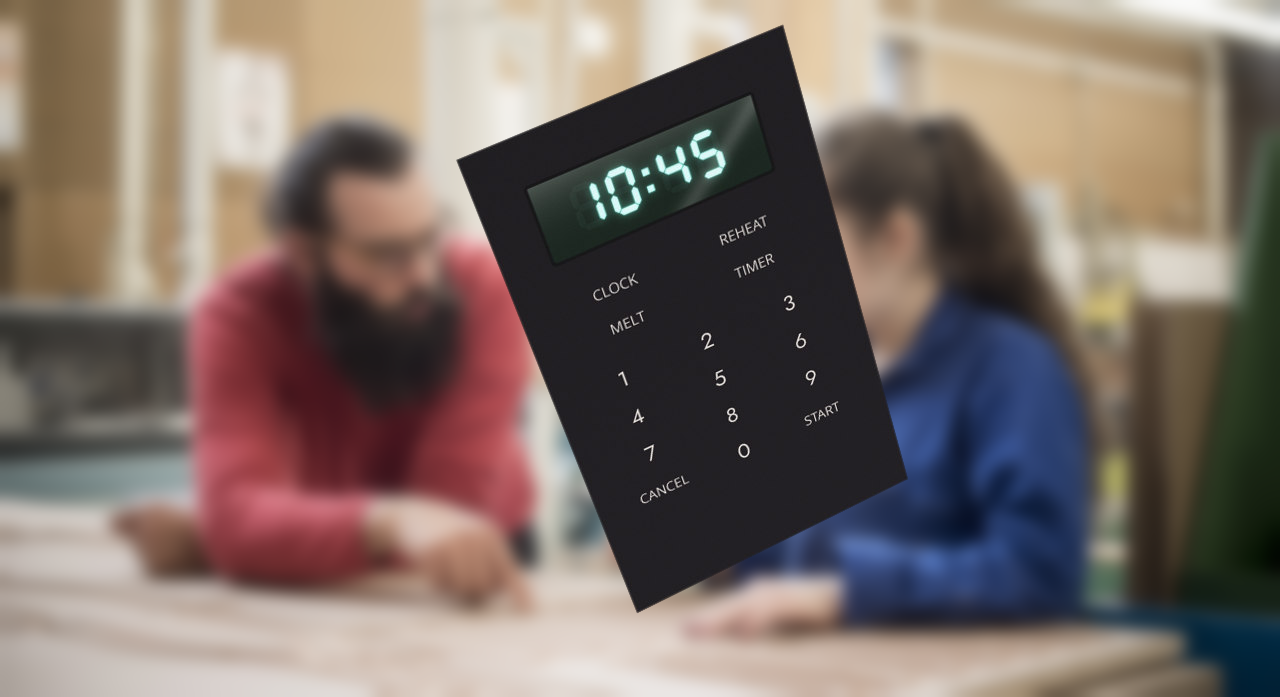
10:45
